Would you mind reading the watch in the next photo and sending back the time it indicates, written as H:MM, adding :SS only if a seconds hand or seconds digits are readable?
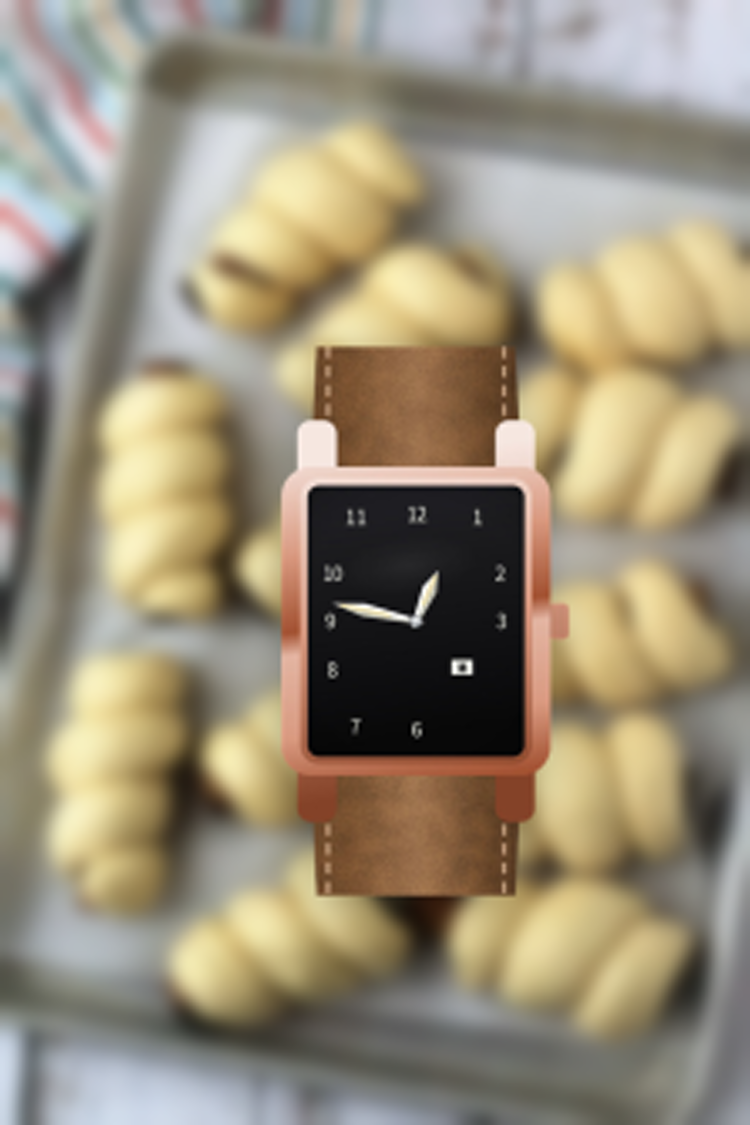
12:47
